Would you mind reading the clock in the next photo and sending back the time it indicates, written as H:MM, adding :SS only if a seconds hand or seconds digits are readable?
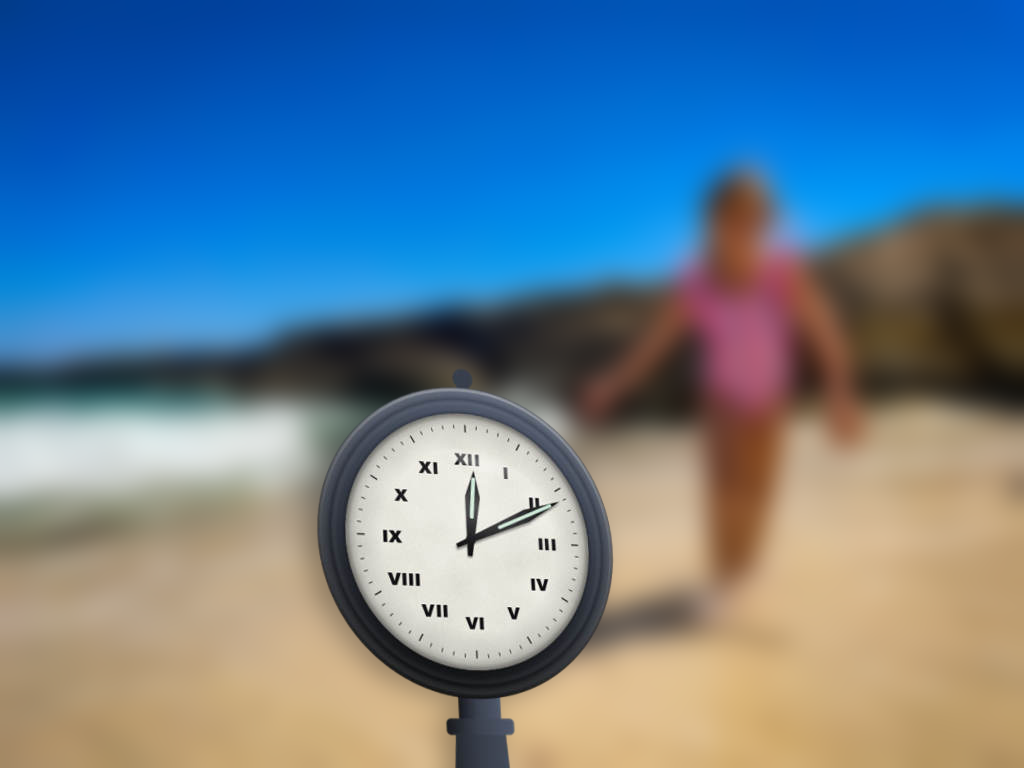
12:11
